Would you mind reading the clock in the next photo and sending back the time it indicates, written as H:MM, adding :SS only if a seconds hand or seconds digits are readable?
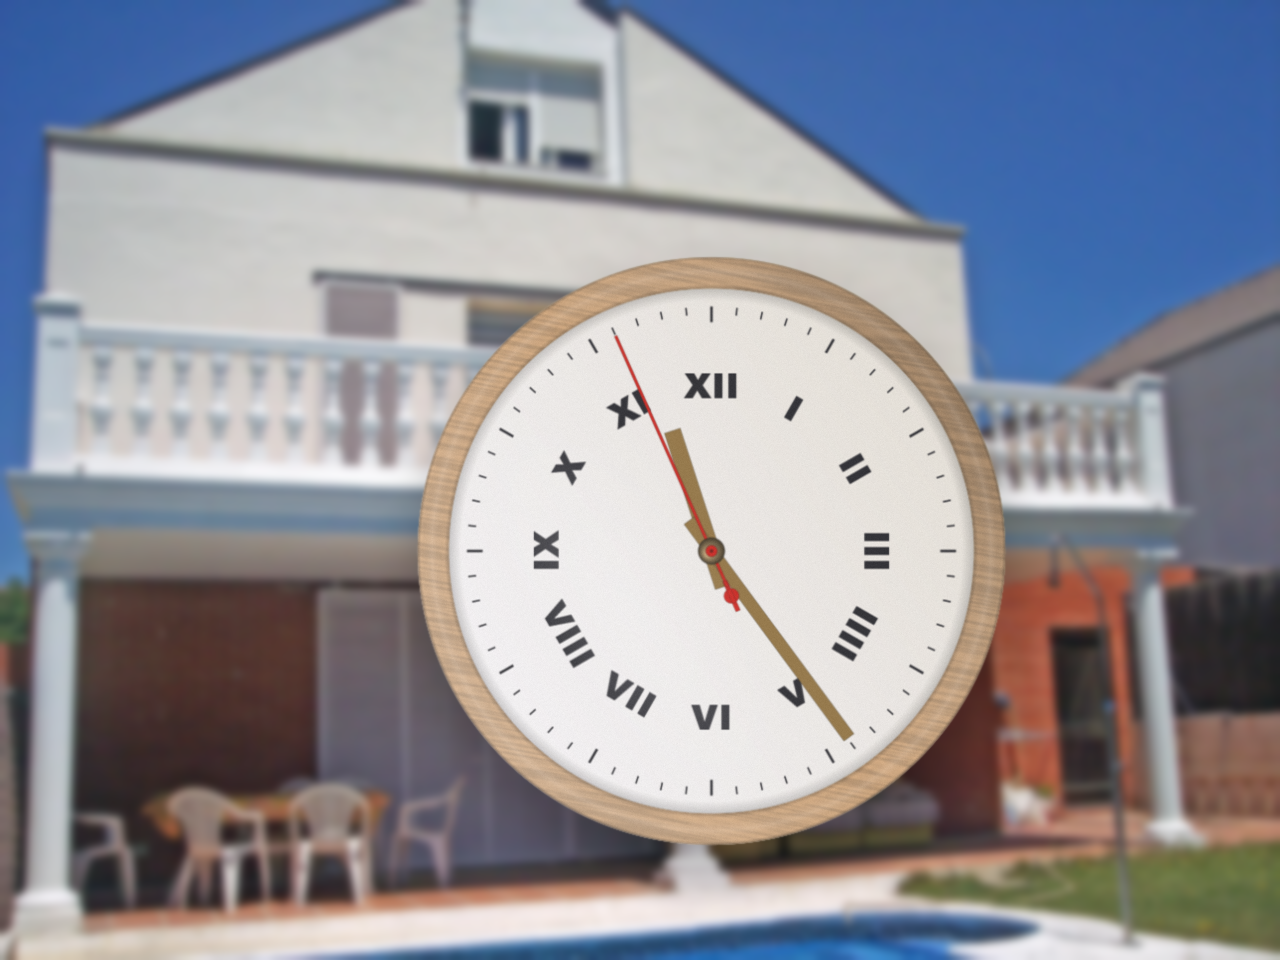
11:23:56
